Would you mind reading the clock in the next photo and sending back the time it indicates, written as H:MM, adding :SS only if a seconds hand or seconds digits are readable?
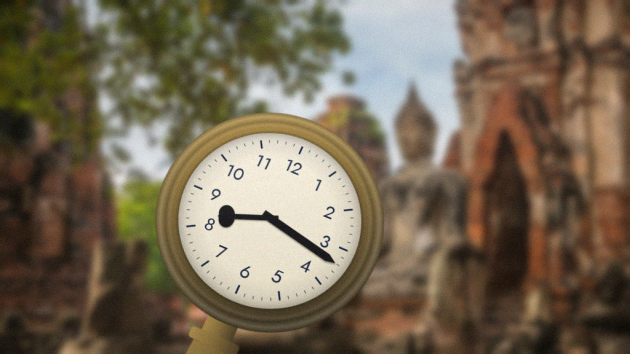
8:17
